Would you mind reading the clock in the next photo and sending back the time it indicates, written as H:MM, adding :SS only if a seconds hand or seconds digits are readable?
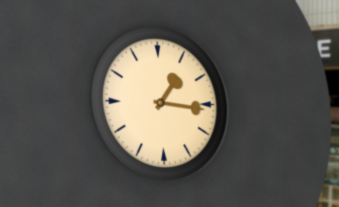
1:16
